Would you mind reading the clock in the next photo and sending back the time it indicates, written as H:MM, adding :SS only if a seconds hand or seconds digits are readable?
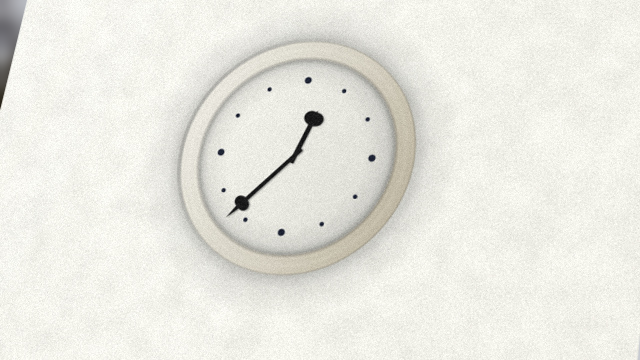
12:37
